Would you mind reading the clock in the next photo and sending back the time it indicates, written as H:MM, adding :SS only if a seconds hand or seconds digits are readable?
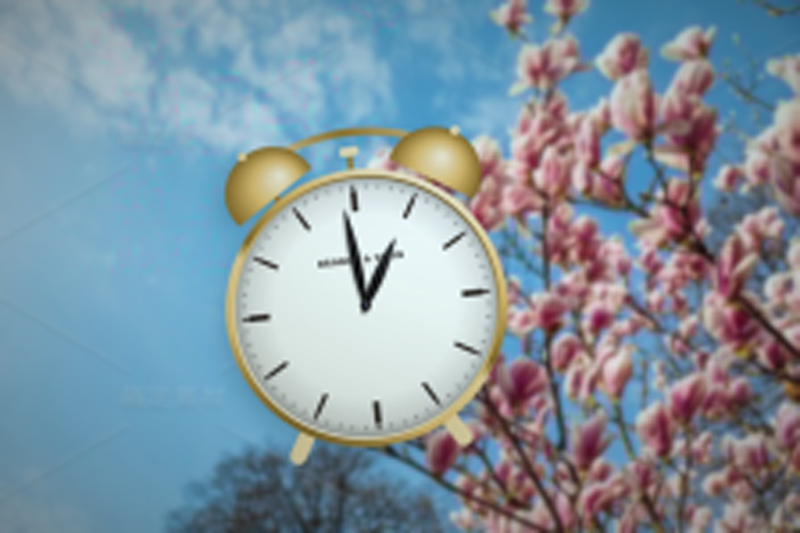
12:59
